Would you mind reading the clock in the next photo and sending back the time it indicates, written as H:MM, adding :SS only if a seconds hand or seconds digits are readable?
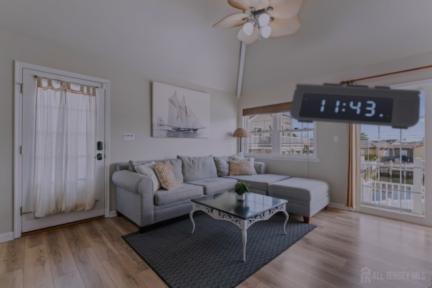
11:43
